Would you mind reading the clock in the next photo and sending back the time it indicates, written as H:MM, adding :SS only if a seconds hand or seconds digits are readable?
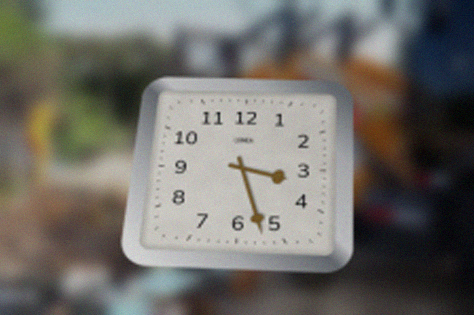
3:27
